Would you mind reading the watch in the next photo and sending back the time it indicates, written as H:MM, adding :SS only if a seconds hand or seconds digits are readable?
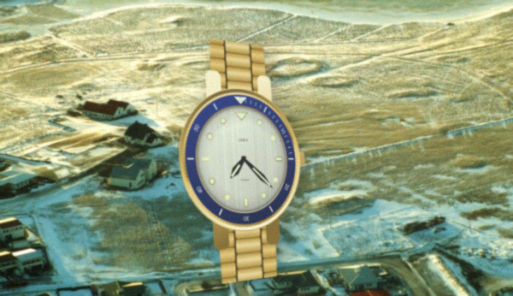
7:22
